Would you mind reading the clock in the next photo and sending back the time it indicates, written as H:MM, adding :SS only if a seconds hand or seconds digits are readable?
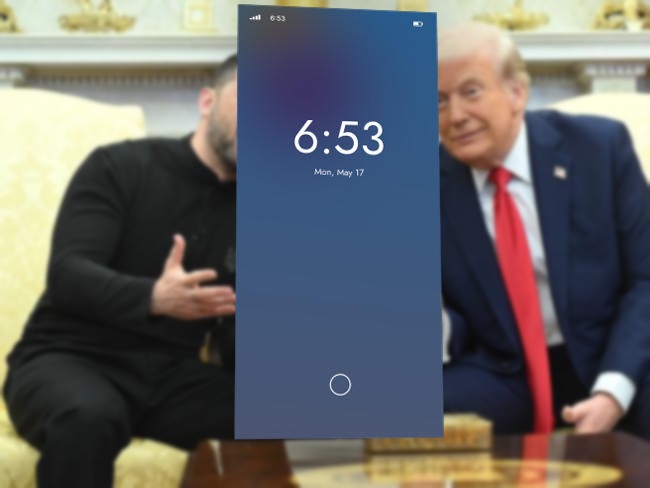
6:53
